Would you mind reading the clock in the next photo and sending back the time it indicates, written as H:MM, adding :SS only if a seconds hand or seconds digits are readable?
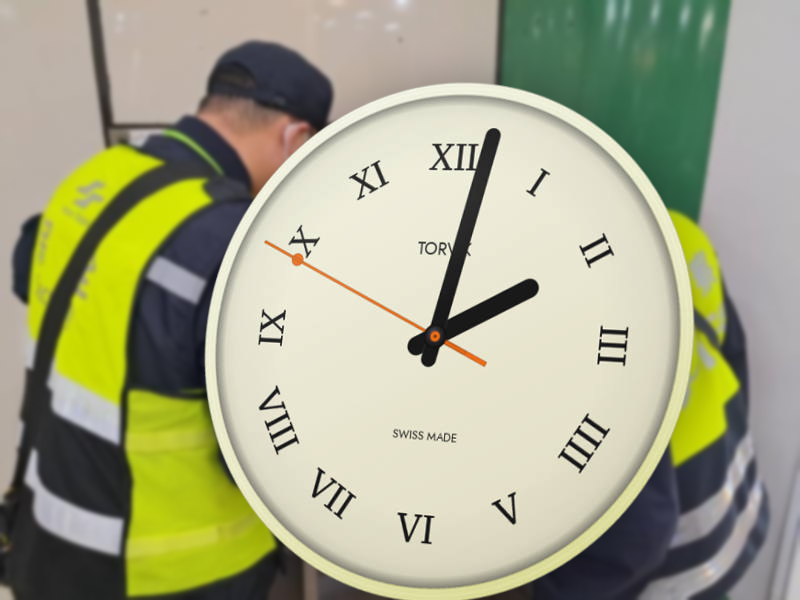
2:01:49
